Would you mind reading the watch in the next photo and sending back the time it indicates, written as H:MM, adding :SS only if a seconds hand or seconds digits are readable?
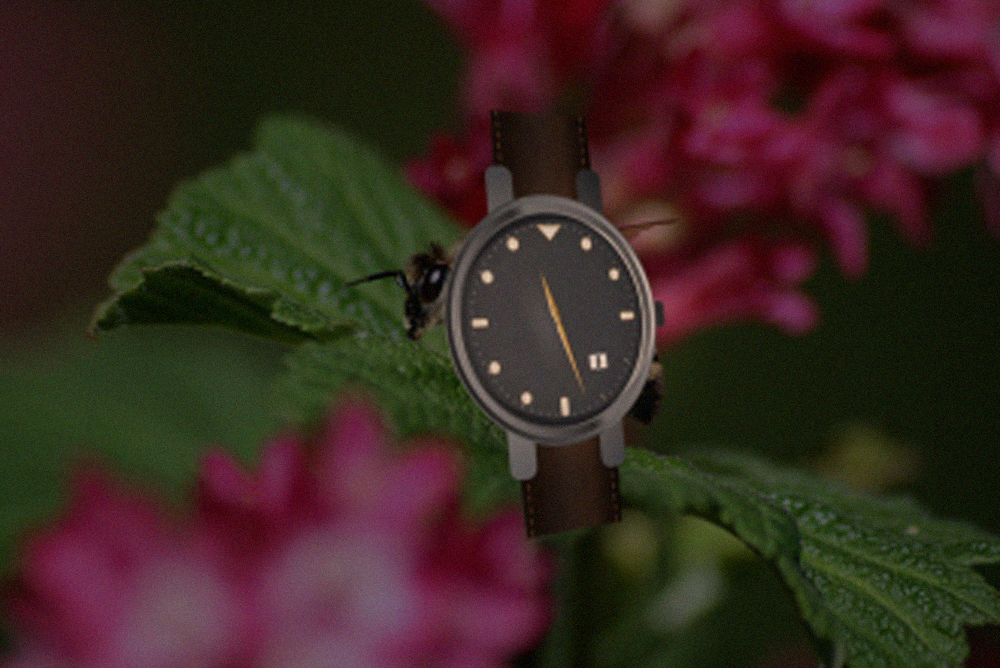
11:27
